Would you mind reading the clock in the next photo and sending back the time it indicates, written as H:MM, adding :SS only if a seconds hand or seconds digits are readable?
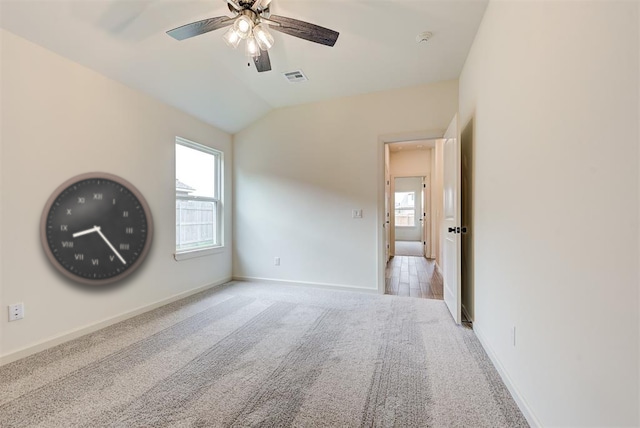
8:23
